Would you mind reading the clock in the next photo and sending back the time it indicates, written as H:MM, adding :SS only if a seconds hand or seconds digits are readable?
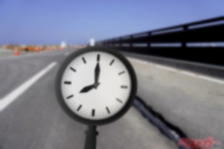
8:00
